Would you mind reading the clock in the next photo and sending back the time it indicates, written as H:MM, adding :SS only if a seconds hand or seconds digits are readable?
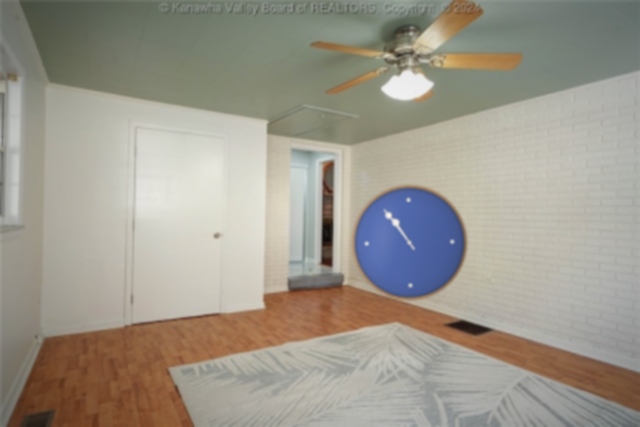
10:54
